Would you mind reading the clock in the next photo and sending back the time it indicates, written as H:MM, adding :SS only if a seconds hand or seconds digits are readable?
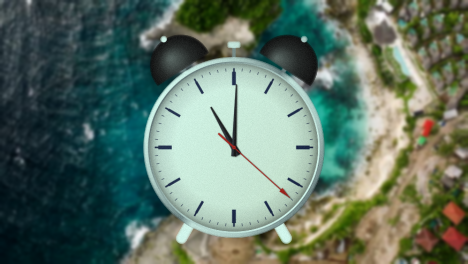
11:00:22
